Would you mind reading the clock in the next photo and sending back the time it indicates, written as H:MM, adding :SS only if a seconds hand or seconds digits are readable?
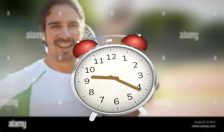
9:21
